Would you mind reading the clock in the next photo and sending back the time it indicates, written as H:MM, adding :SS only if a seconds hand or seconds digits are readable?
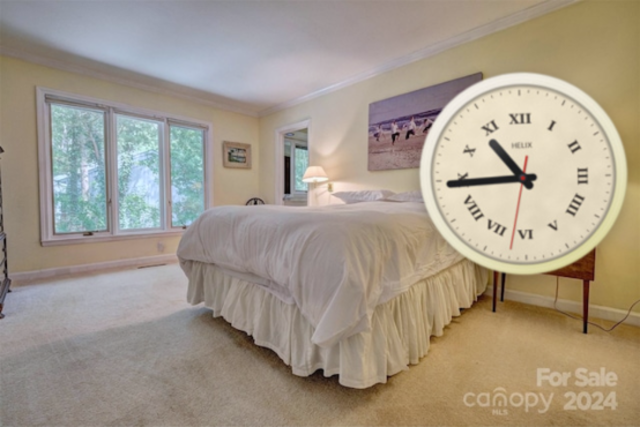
10:44:32
